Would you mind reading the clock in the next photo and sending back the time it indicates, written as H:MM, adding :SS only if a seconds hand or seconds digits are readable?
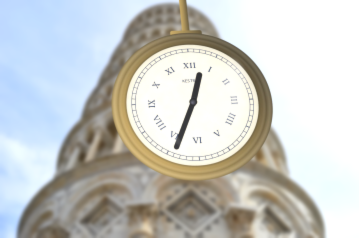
12:34
